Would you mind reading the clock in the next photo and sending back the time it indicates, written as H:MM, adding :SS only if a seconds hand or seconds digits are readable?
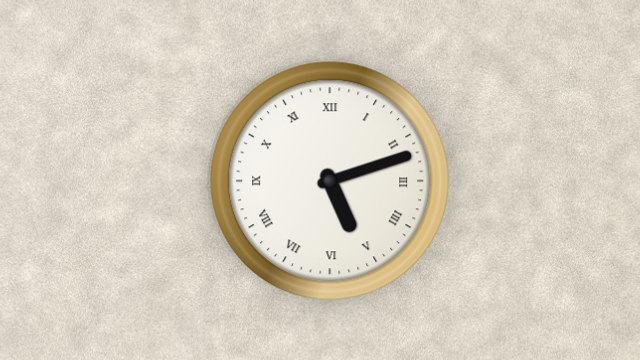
5:12
